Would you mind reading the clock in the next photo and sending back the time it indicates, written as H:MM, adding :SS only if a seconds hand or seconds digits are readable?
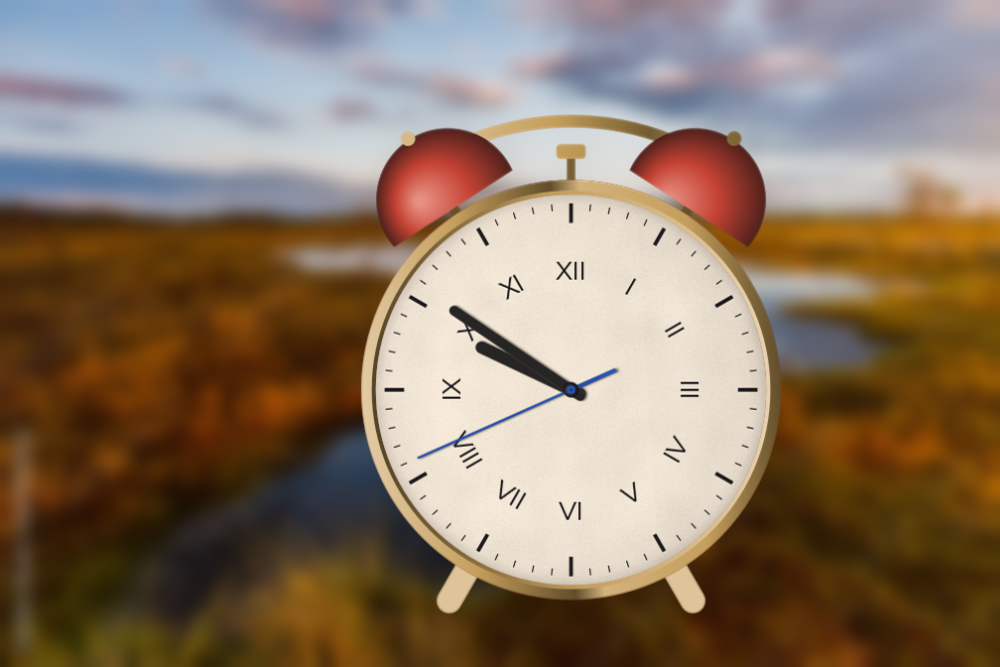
9:50:41
